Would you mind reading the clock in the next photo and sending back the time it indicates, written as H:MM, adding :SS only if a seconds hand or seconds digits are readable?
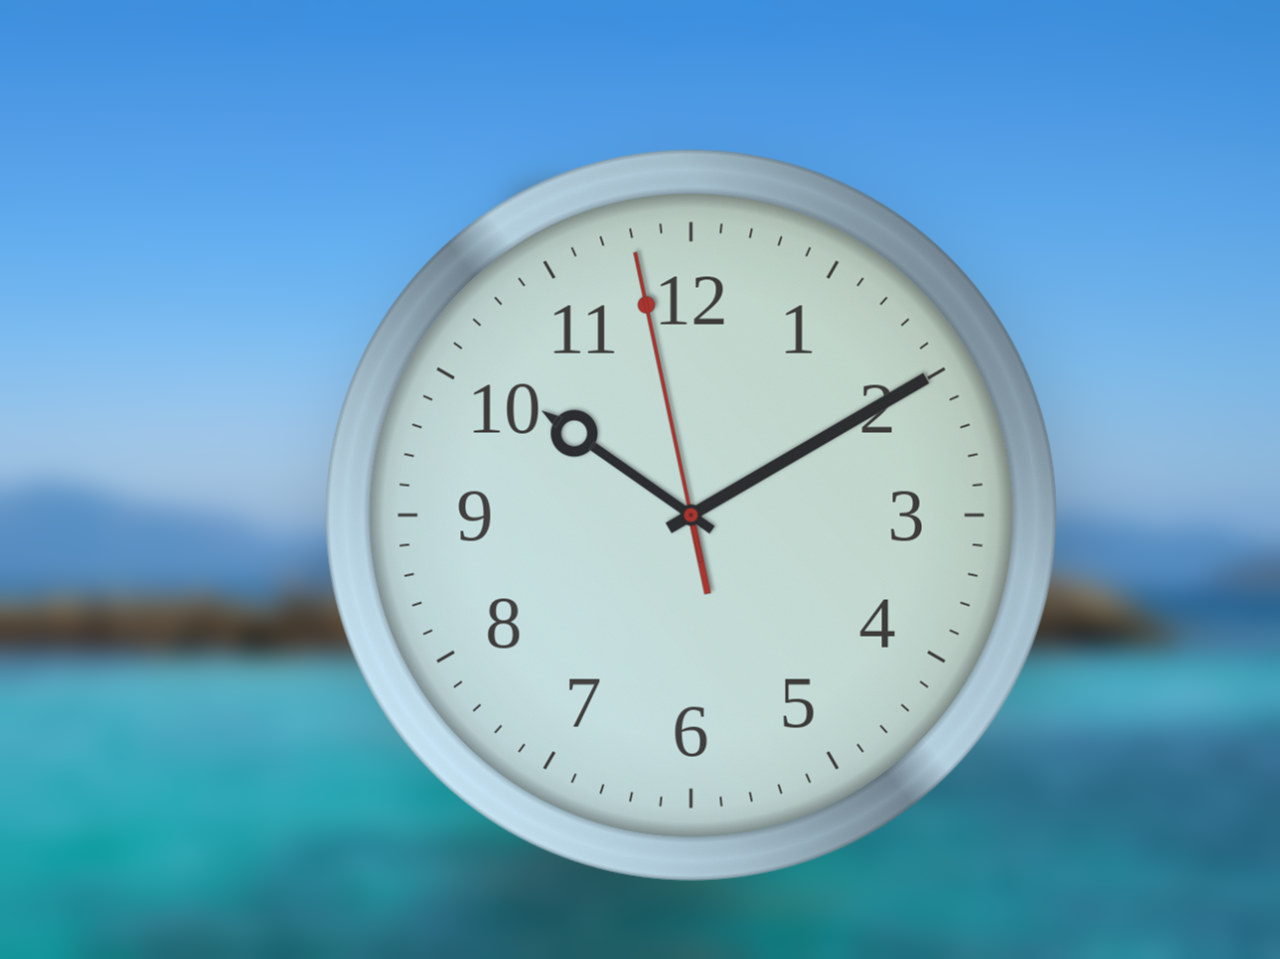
10:09:58
